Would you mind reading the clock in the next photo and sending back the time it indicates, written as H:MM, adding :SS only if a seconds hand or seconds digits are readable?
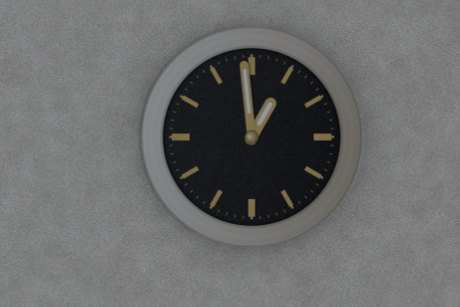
12:59
